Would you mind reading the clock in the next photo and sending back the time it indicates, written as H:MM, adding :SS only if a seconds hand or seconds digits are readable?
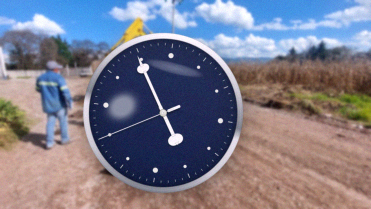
4:54:40
